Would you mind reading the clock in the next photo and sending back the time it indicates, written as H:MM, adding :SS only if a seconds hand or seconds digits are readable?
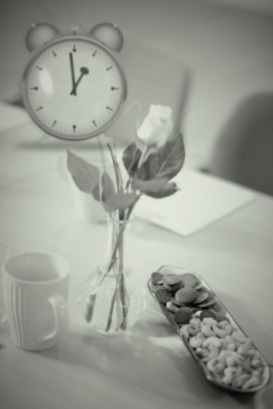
12:59
